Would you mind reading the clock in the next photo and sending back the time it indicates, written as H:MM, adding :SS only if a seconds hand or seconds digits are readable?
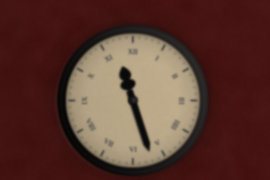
11:27
